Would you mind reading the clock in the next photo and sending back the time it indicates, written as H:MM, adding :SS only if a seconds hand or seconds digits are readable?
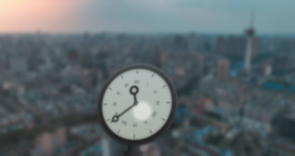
11:39
